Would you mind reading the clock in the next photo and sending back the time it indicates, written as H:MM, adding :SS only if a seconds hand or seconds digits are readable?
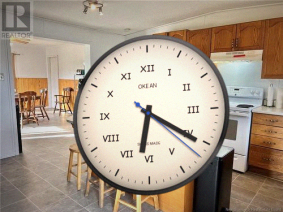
6:20:22
